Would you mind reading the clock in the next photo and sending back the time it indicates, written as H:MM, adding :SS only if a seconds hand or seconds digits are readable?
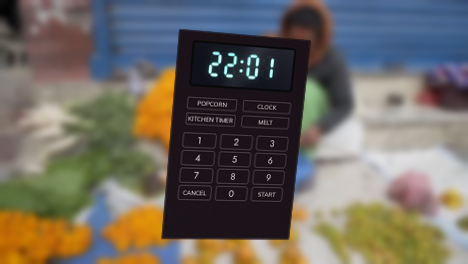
22:01
